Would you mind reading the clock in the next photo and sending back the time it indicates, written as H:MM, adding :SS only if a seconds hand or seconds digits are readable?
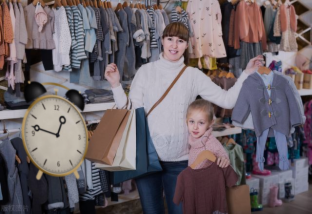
12:47
